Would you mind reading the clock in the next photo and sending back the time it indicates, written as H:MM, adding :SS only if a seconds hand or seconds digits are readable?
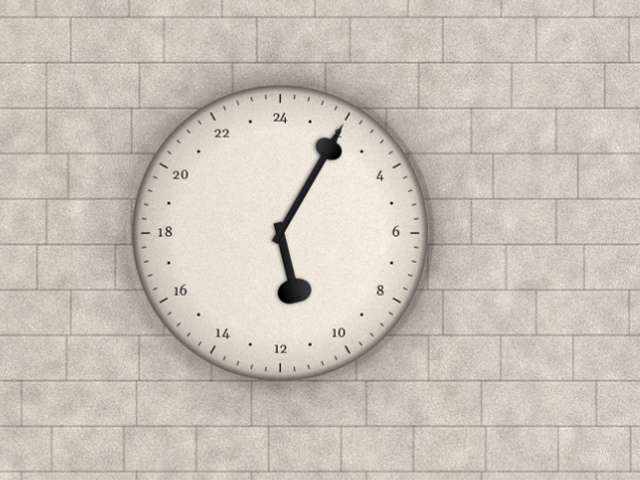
11:05
